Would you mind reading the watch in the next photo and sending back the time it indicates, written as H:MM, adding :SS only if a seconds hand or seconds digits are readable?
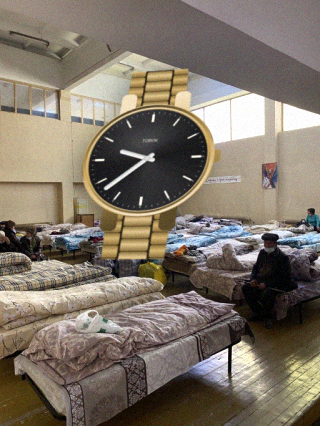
9:38
